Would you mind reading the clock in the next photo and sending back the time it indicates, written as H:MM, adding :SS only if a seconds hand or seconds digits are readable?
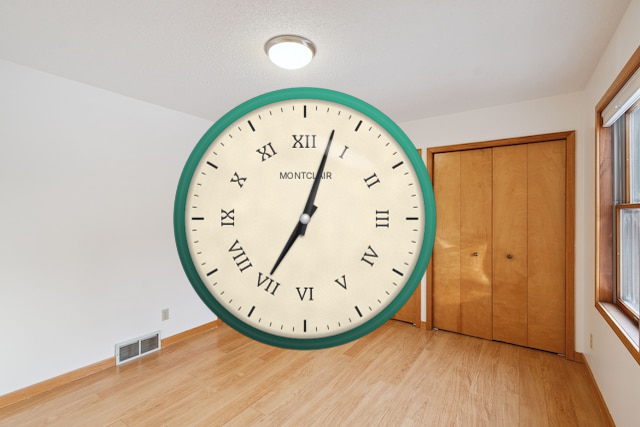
7:03
